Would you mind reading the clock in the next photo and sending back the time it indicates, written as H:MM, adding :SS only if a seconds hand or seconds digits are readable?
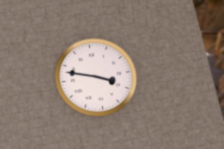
3:48
